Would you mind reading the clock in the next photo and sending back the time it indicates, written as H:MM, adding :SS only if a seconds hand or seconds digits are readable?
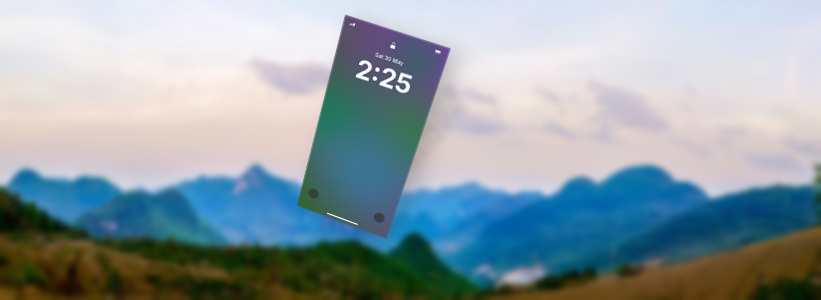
2:25
